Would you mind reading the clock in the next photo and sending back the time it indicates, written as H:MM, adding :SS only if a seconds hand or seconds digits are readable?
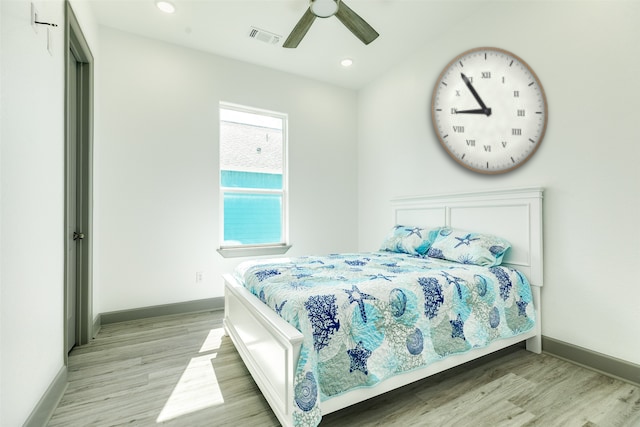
8:54
